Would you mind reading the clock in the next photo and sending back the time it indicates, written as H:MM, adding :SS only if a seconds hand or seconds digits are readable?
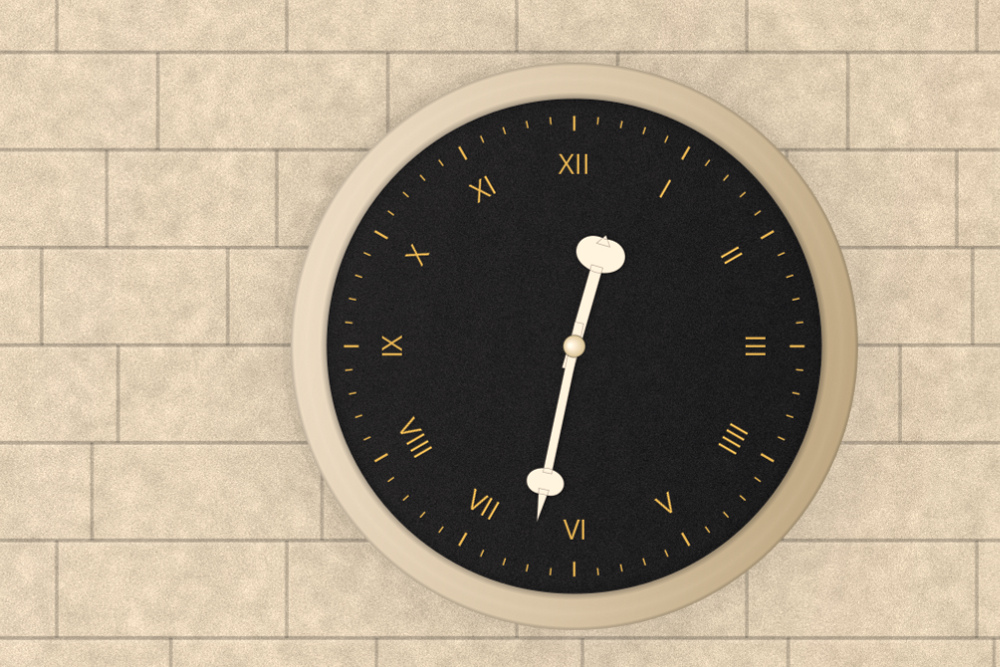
12:32
